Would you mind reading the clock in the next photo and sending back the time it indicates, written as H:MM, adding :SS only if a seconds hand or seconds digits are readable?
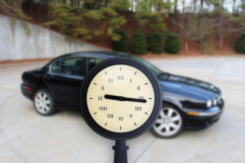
9:16
